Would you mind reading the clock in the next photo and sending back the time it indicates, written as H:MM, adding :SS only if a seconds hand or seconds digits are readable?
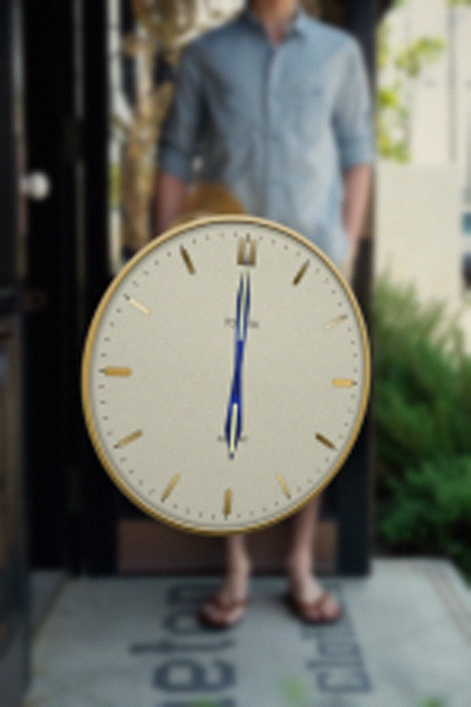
6:00
